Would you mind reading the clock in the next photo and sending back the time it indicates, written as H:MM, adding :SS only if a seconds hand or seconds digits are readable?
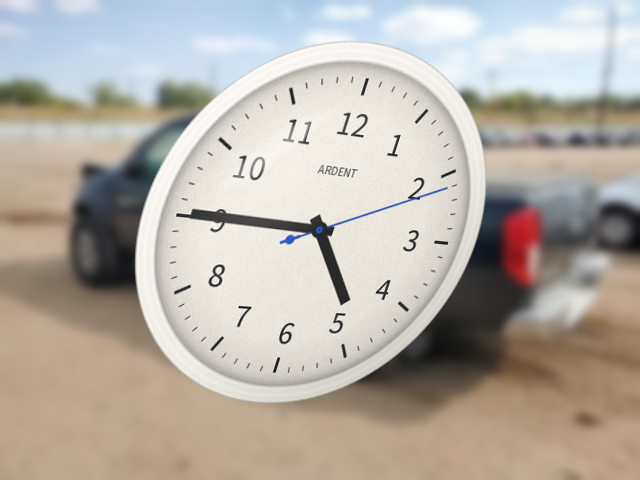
4:45:11
